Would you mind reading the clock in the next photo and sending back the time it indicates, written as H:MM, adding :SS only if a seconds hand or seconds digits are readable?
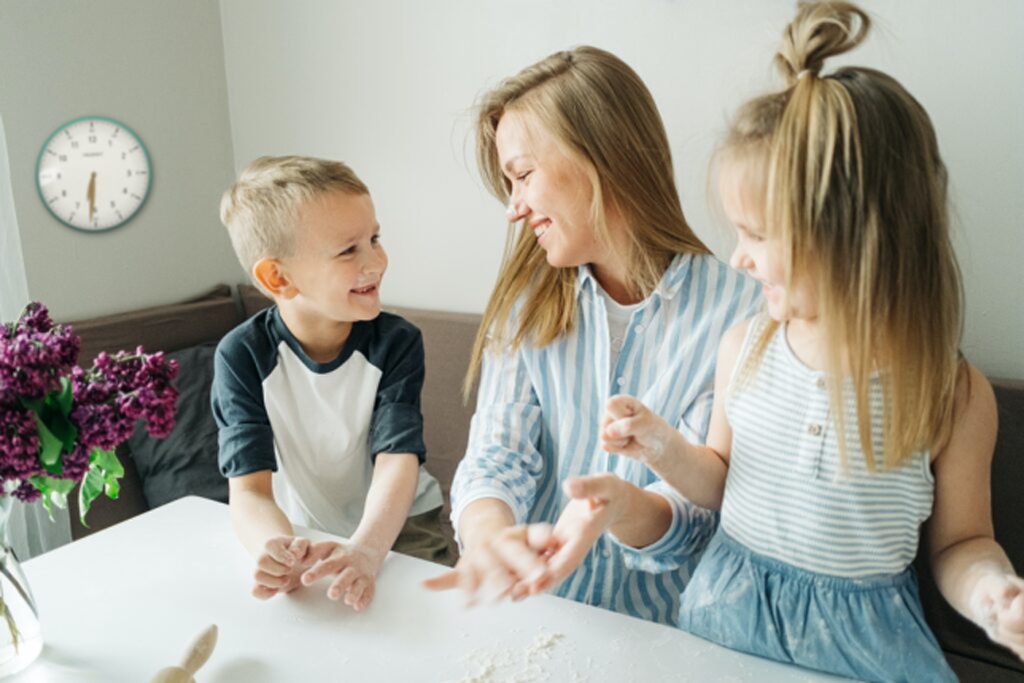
6:31
